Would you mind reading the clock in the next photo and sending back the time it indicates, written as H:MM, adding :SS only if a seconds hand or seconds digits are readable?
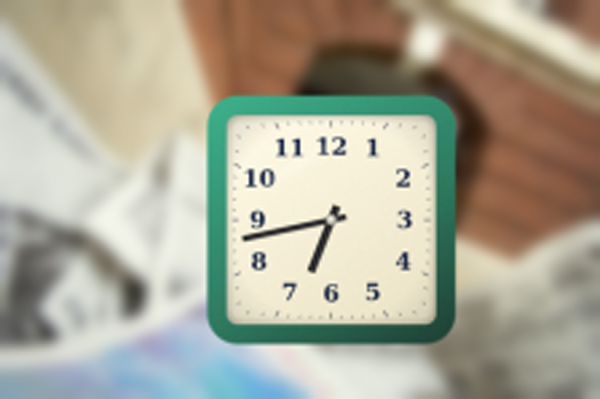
6:43
